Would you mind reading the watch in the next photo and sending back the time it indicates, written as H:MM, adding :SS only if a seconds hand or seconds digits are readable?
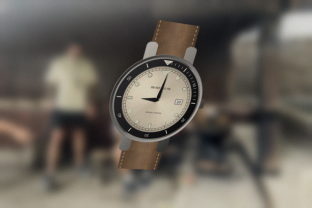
9:01
